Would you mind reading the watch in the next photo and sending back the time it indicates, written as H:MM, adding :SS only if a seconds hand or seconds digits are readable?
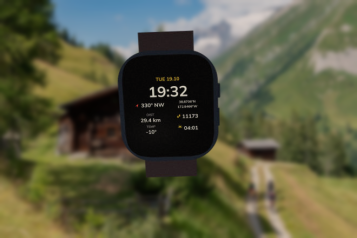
19:32
